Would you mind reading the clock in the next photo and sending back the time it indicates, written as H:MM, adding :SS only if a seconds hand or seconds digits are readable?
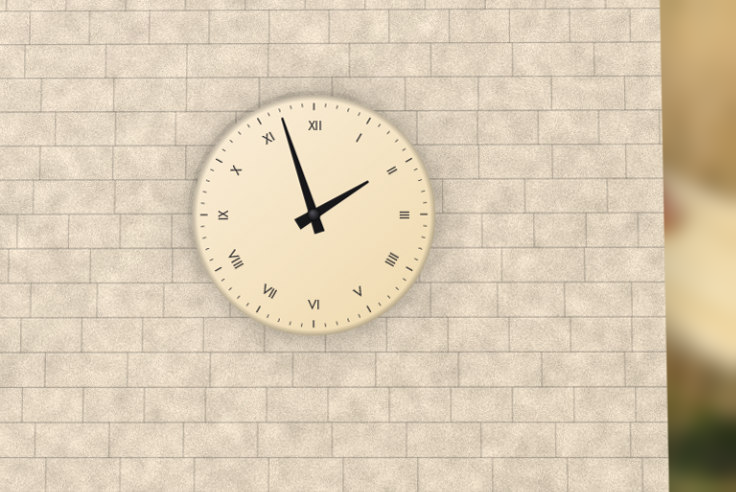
1:57
